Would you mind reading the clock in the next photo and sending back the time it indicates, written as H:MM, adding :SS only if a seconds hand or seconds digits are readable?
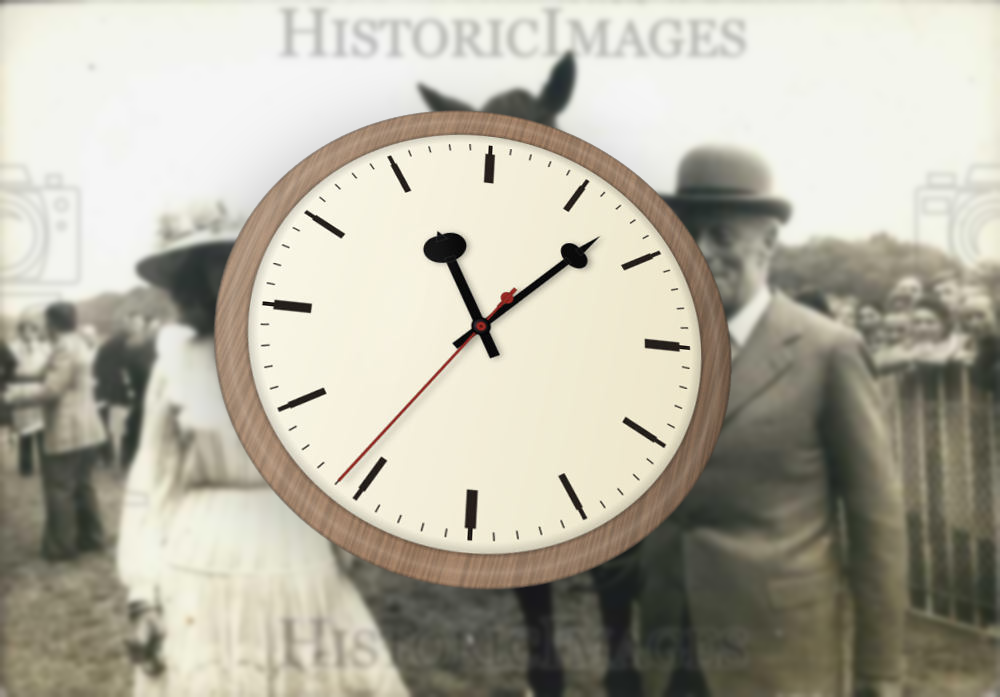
11:07:36
